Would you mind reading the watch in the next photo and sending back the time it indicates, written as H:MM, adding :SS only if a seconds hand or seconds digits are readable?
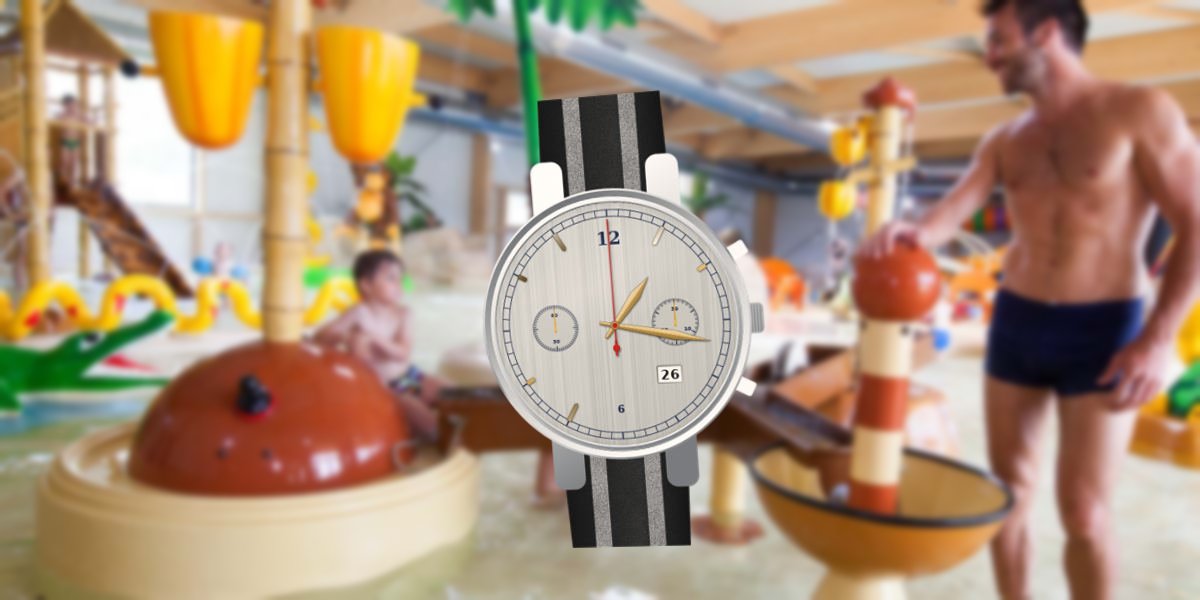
1:17
